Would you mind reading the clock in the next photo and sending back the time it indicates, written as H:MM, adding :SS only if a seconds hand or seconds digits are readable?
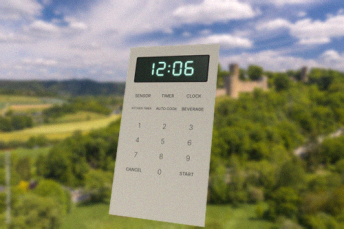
12:06
